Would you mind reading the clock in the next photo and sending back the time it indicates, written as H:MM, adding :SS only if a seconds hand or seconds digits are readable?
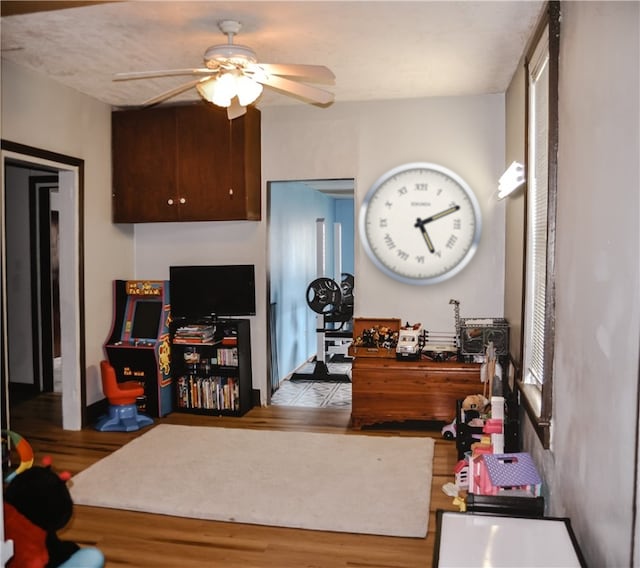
5:11
